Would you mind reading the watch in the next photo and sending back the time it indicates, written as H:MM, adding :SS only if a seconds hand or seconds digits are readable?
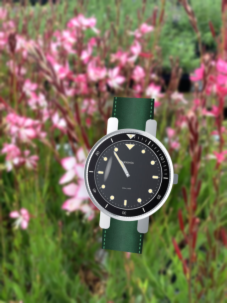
10:54
